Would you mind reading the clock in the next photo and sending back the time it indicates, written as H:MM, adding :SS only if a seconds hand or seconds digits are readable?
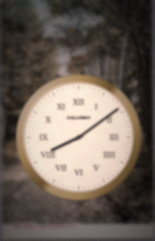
8:09
